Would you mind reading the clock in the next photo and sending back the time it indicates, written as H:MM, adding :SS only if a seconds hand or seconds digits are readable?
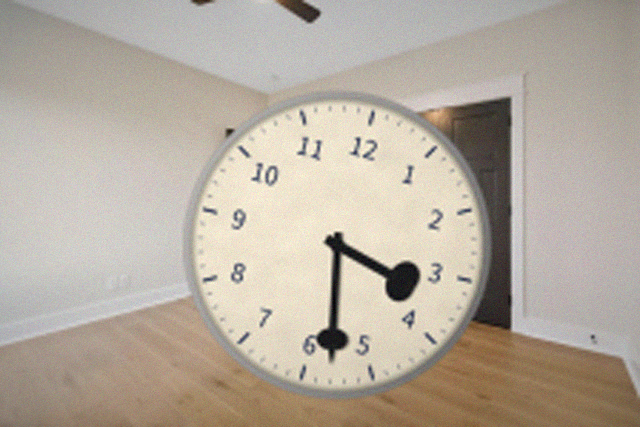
3:28
